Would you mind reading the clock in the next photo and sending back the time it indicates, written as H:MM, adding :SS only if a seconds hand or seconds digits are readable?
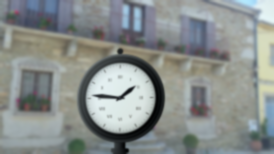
1:46
